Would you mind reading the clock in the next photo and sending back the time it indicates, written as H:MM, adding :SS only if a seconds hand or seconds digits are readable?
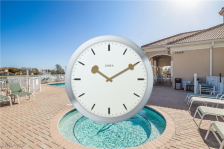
10:10
